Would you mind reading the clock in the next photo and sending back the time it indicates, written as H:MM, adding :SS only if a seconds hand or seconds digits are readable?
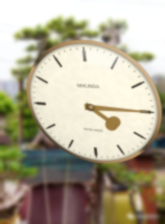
4:15
